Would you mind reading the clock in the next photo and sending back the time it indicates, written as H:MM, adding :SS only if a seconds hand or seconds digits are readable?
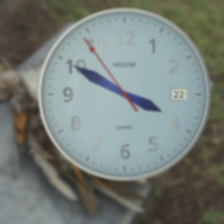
3:49:54
